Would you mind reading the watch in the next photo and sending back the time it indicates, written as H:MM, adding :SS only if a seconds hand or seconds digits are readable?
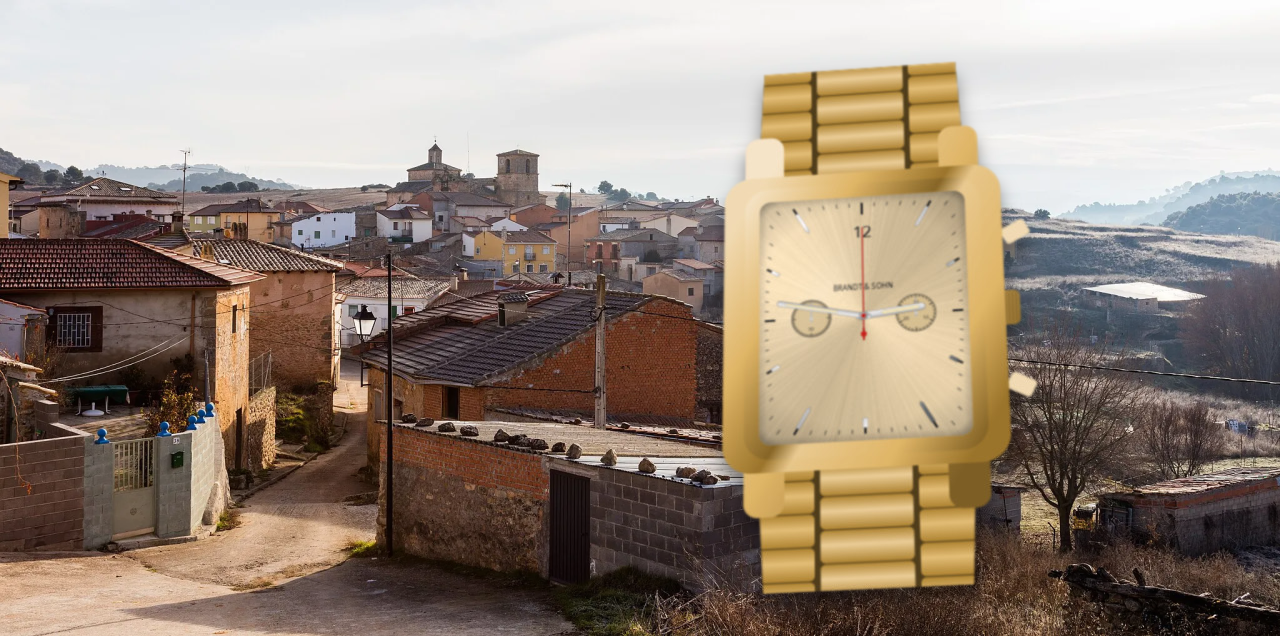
2:47
